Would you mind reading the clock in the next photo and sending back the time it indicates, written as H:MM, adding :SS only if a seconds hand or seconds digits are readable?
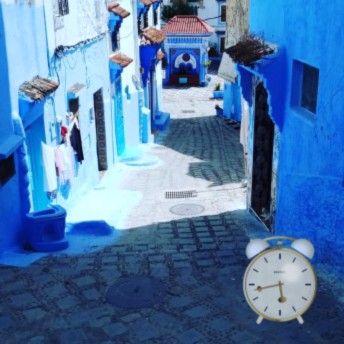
5:43
